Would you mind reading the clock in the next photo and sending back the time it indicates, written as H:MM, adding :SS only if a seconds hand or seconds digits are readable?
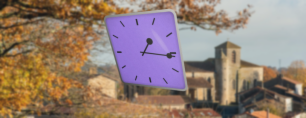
1:16
